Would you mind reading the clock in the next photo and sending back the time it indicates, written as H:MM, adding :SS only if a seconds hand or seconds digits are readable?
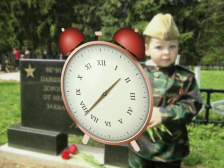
1:38
